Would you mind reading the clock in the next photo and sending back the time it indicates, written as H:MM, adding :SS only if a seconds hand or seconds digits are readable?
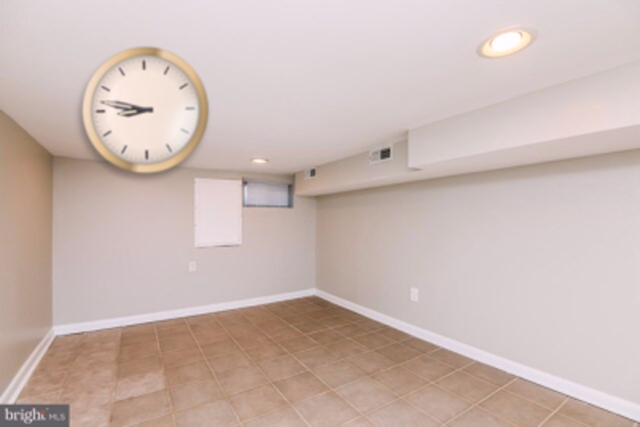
8:47
